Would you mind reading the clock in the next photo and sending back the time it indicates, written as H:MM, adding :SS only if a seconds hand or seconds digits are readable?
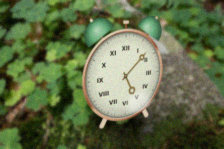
5:08
